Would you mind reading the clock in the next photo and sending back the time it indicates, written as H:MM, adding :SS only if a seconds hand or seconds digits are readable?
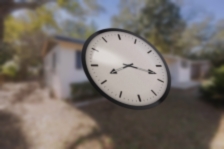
8:18
